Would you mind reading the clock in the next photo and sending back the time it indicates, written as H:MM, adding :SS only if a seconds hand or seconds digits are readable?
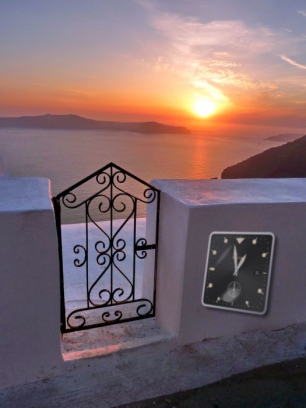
12:58
